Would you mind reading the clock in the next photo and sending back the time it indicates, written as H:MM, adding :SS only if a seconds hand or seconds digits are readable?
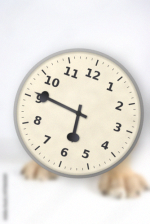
5:46
